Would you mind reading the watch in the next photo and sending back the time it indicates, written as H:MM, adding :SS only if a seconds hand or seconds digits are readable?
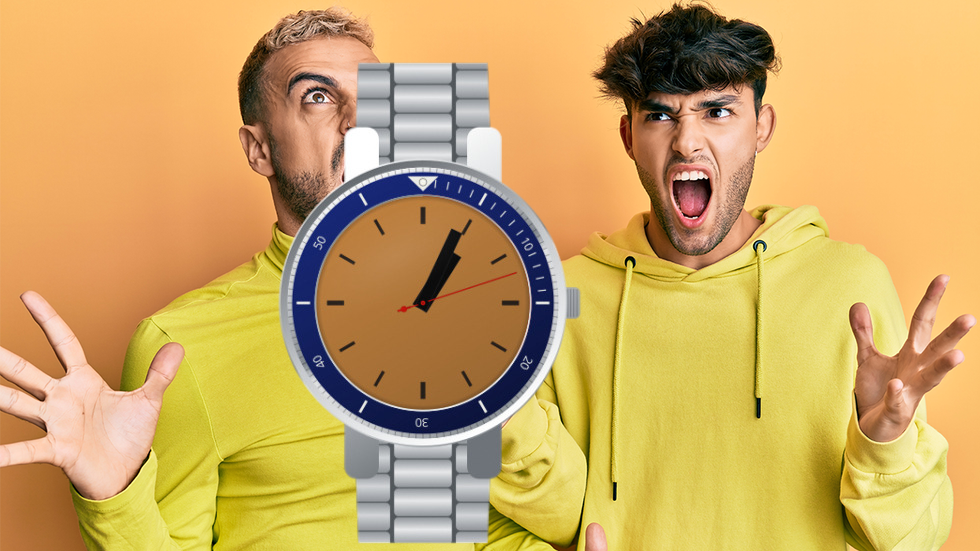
1:04:12
